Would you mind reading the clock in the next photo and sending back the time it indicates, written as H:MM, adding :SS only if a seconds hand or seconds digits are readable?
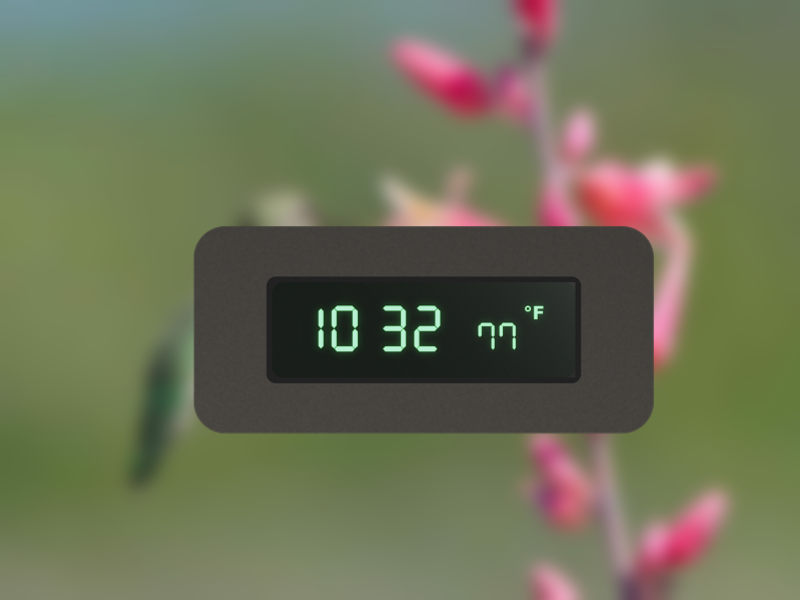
10:32
